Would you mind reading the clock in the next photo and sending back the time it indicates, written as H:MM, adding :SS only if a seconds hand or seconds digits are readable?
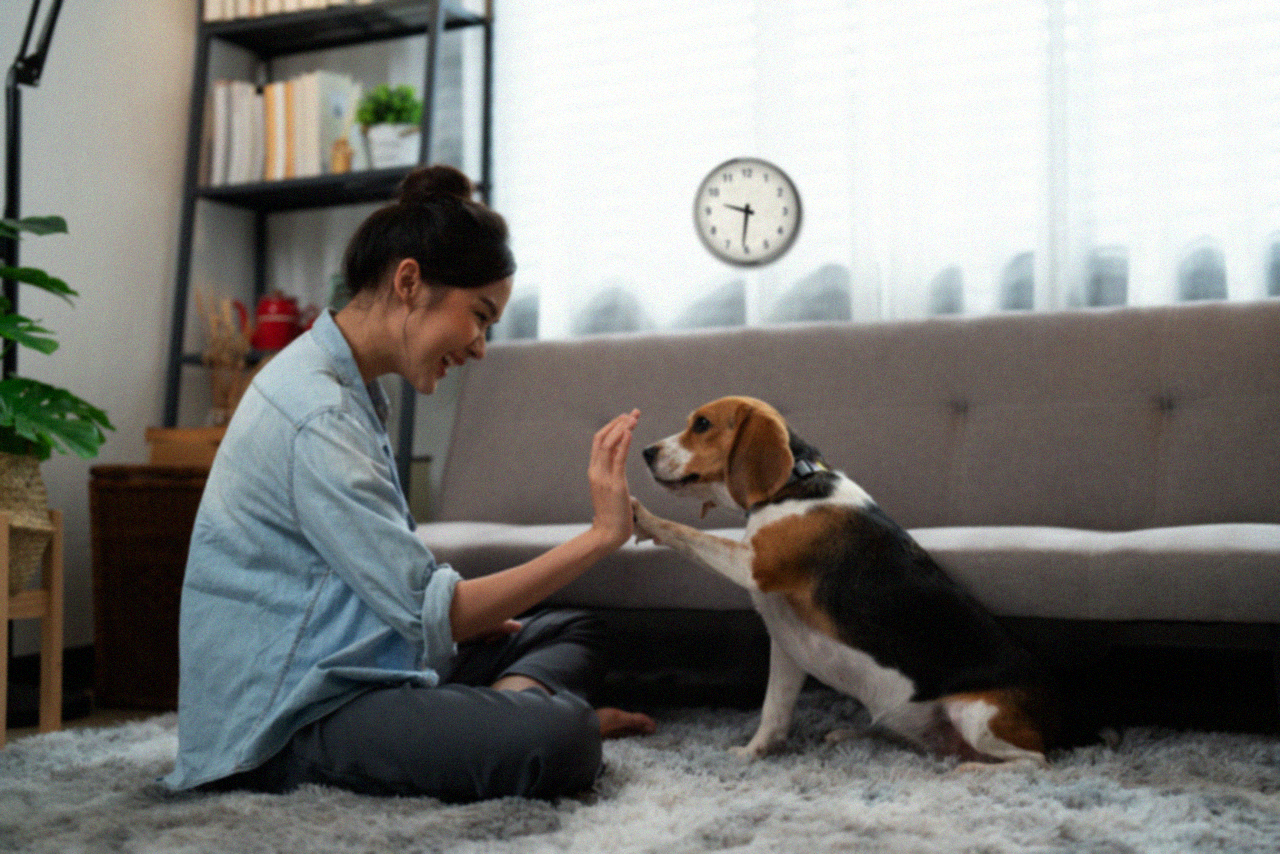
9:31
